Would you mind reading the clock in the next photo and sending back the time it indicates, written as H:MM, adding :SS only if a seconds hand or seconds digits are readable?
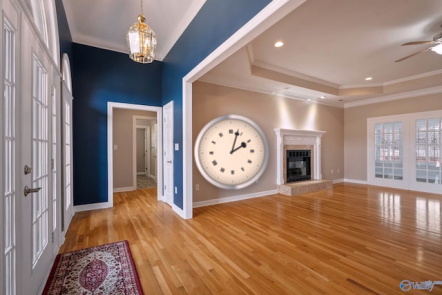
2:03
